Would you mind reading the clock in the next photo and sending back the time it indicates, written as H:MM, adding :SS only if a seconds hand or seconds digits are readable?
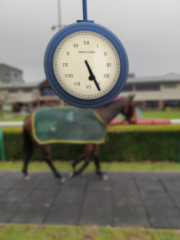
5:26
